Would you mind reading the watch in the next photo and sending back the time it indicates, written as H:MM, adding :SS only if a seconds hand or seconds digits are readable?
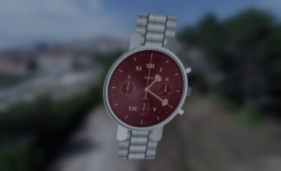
1:20
